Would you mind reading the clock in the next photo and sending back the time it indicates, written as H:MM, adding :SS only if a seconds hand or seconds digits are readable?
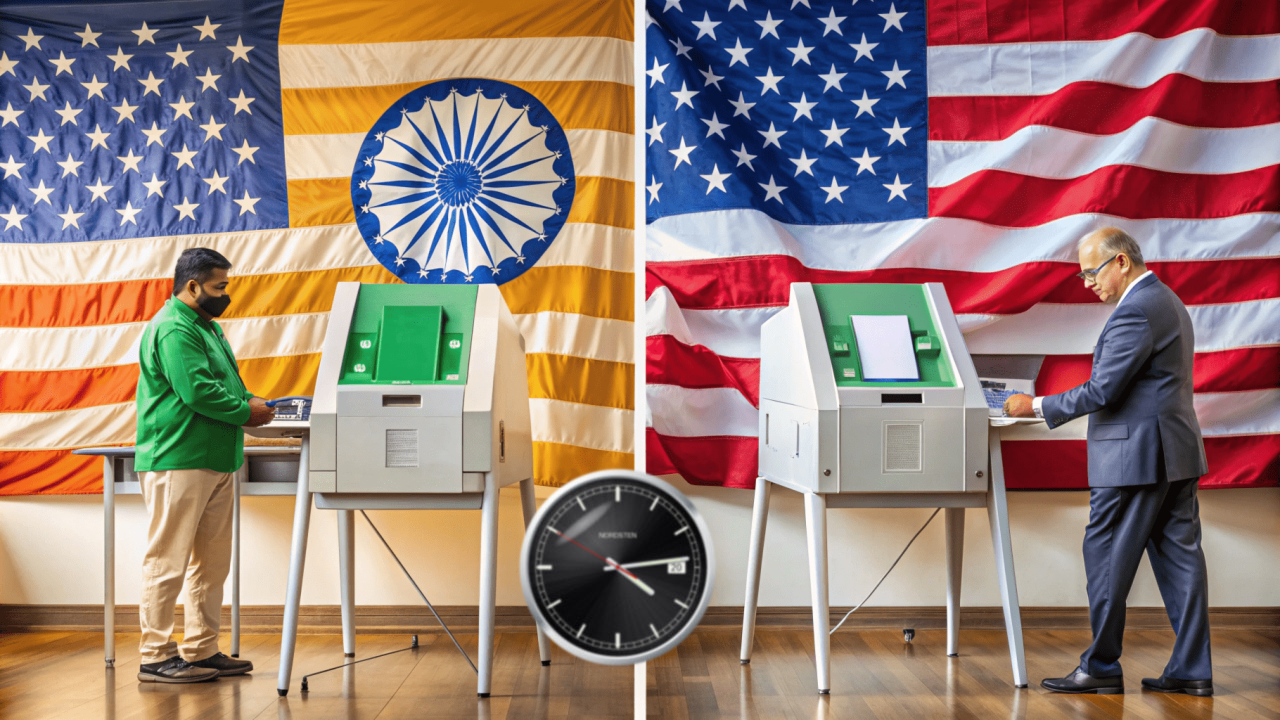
4:13:50
